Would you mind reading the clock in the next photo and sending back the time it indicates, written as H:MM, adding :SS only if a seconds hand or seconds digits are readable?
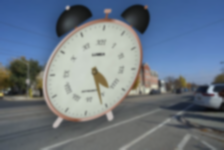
4:26
